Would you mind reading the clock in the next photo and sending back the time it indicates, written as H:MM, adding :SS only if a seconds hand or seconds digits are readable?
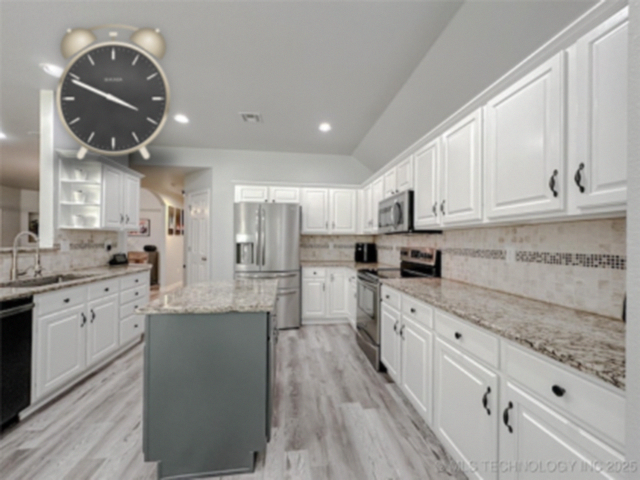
3:49
